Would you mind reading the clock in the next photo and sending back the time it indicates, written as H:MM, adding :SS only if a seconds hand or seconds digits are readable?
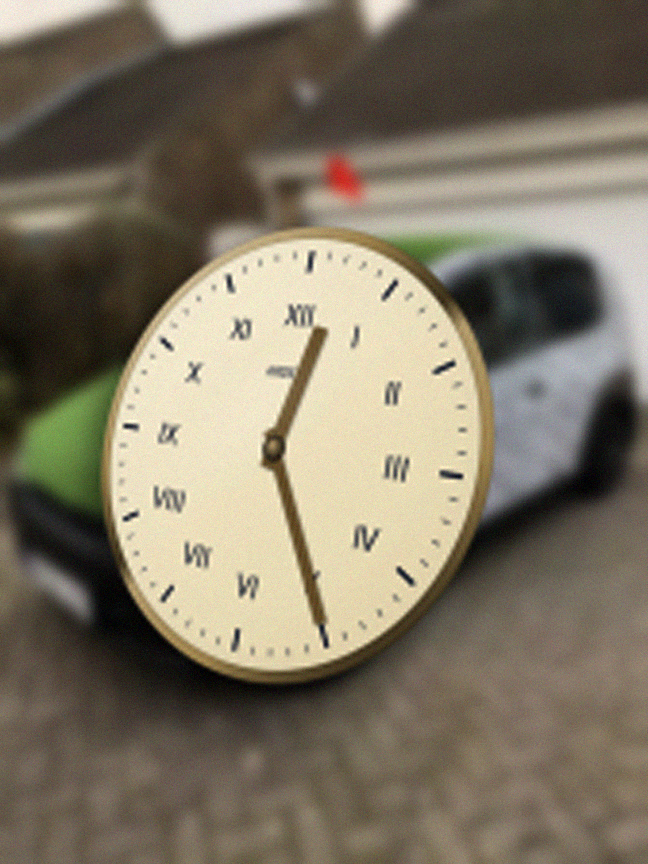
12:25
